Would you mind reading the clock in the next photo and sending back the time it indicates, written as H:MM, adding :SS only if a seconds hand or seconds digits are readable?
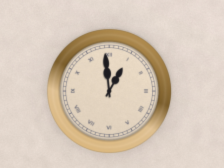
12:59
